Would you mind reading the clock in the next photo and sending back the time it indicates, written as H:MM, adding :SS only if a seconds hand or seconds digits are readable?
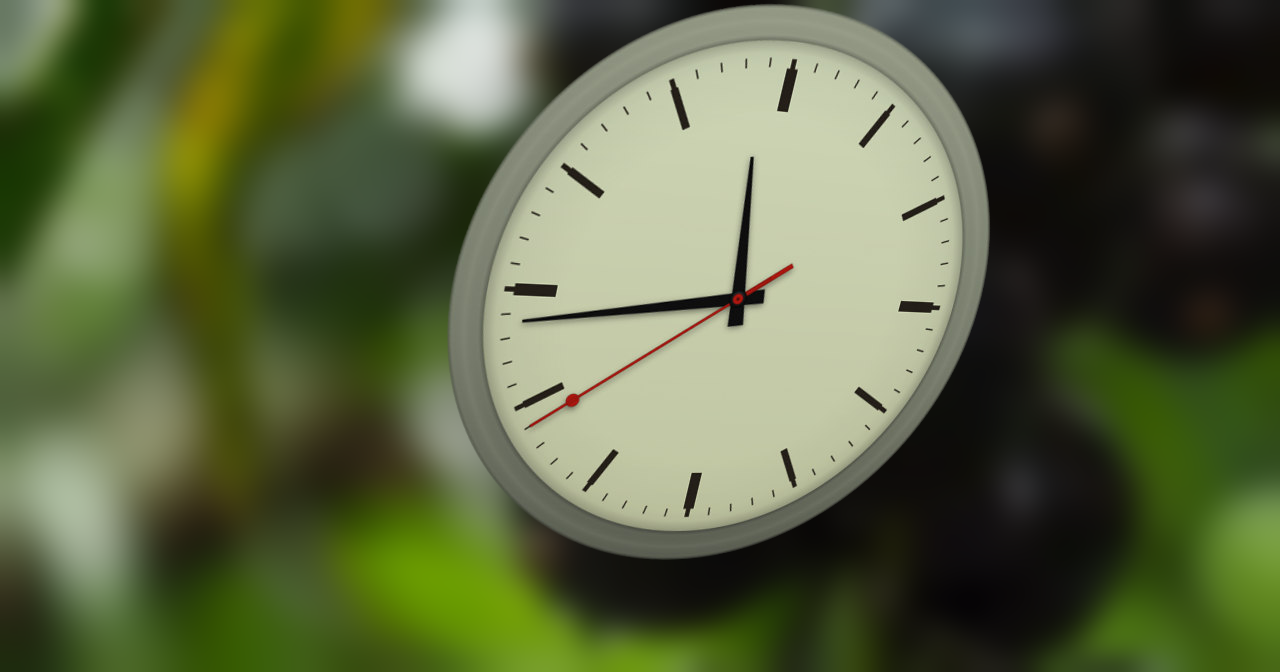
11:43:39
